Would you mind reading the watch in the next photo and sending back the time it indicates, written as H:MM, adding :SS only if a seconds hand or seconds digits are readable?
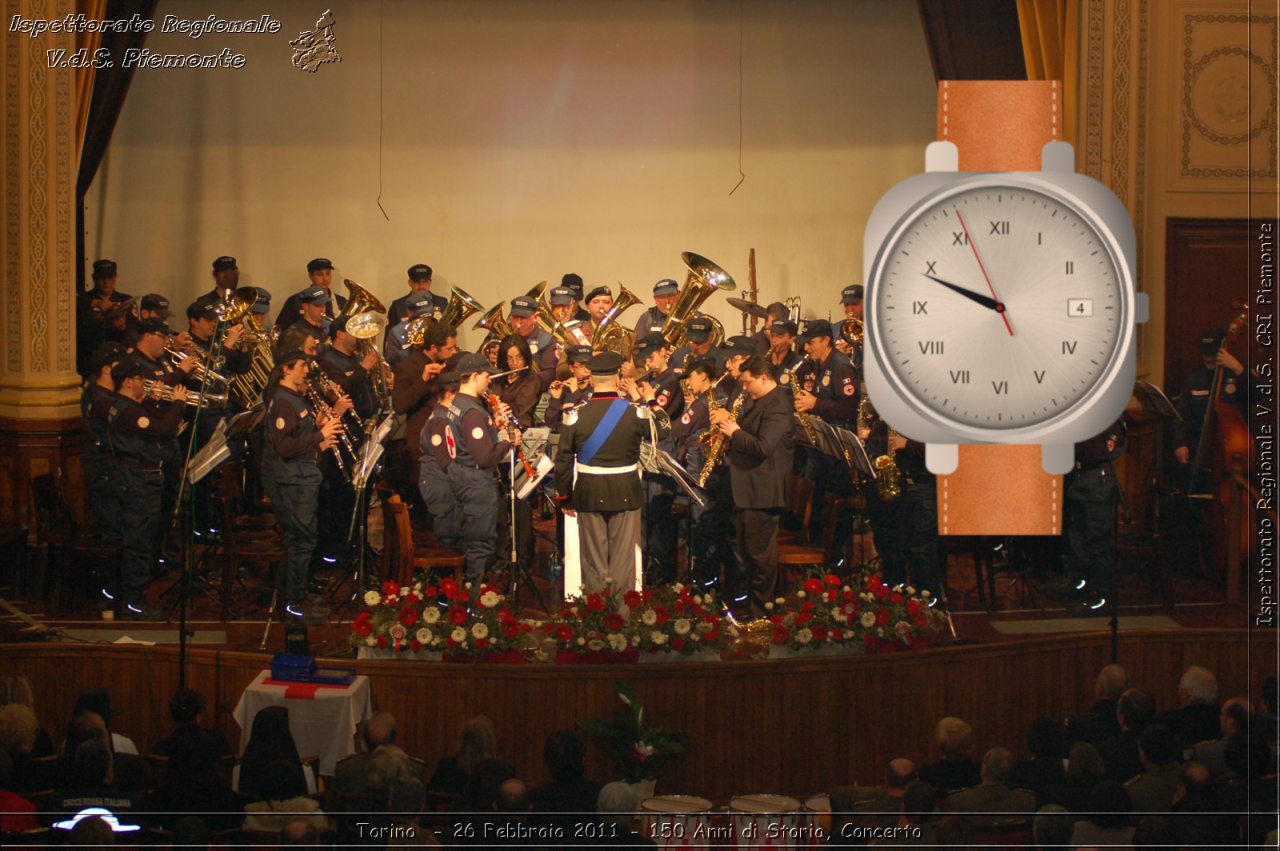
9:48:56
